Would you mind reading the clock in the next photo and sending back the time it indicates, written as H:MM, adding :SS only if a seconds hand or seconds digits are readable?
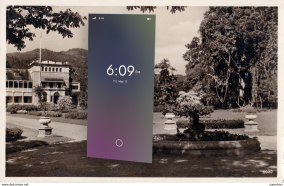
6:09
